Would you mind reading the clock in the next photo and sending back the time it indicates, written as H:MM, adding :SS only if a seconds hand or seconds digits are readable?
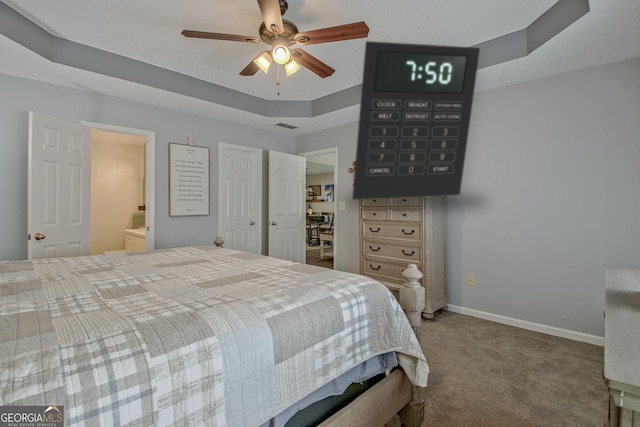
7:50
